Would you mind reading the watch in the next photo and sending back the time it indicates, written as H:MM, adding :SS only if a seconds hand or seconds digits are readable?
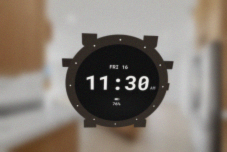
11:30
